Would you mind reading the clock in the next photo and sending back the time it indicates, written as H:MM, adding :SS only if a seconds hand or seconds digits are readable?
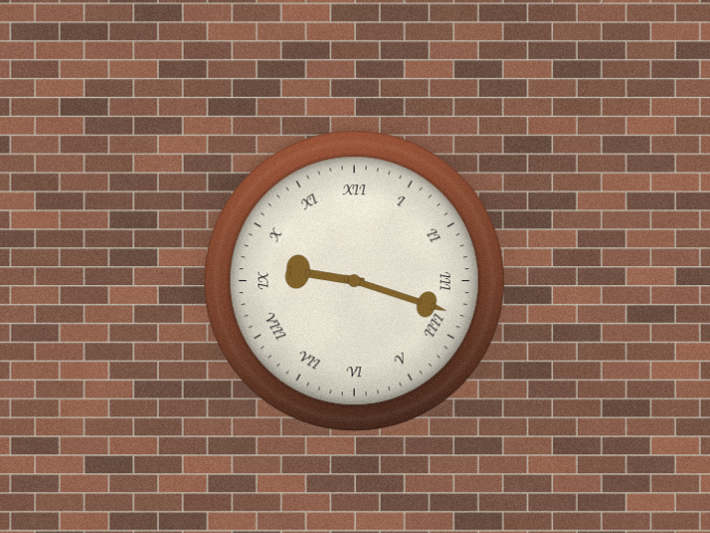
9:18
